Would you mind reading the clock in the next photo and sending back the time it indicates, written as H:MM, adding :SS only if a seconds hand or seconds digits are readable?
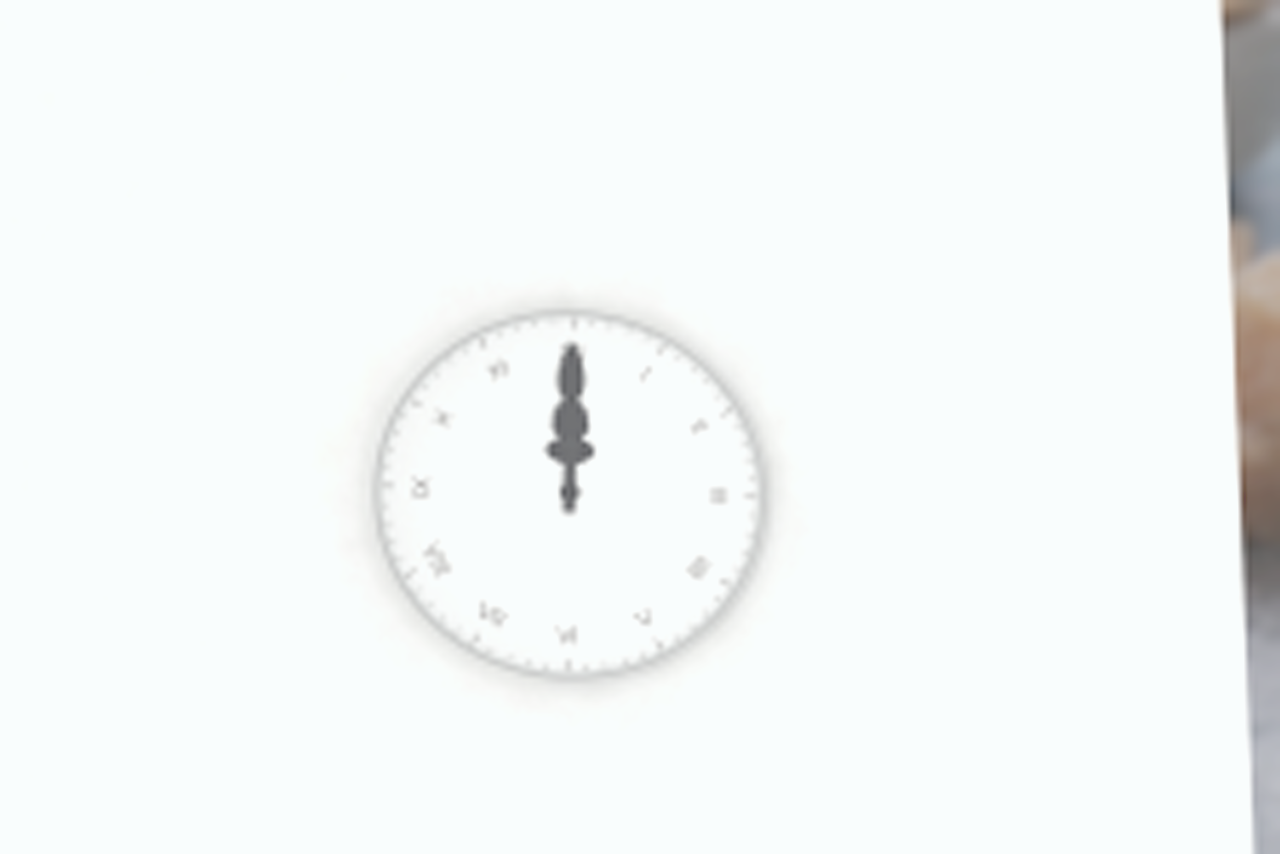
12:00
